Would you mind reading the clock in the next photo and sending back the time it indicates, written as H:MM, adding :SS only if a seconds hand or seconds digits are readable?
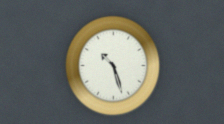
10:27
